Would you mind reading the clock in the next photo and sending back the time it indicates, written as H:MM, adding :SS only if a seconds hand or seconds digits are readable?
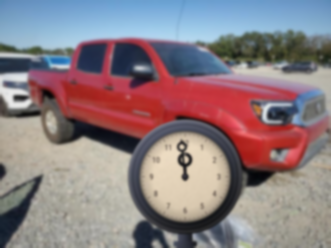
11:59
